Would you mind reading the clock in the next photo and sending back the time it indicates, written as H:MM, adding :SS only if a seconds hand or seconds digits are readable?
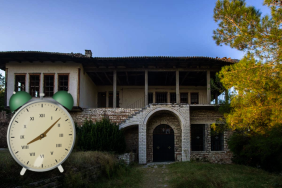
8:08
